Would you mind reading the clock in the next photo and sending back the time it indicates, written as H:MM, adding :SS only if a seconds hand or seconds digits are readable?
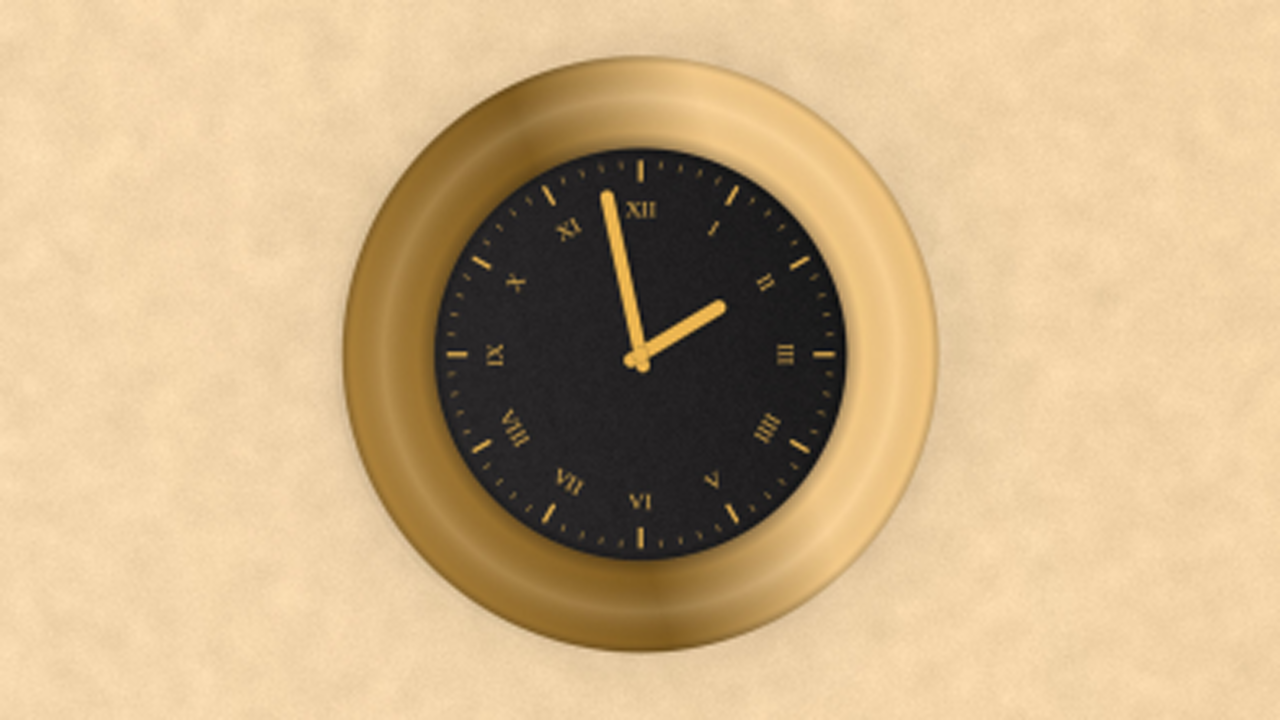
1:58
